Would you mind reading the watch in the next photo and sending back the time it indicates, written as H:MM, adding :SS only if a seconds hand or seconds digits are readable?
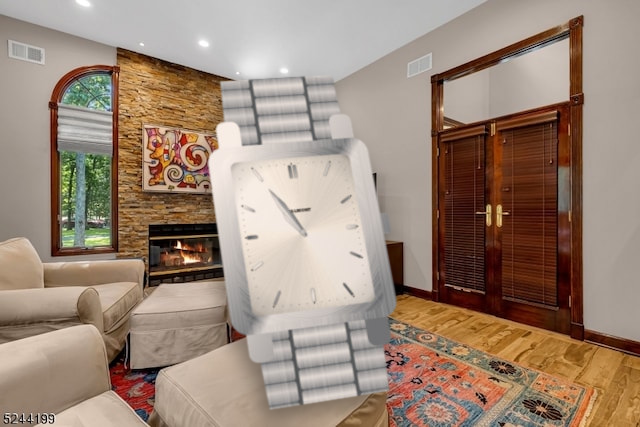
10:55
